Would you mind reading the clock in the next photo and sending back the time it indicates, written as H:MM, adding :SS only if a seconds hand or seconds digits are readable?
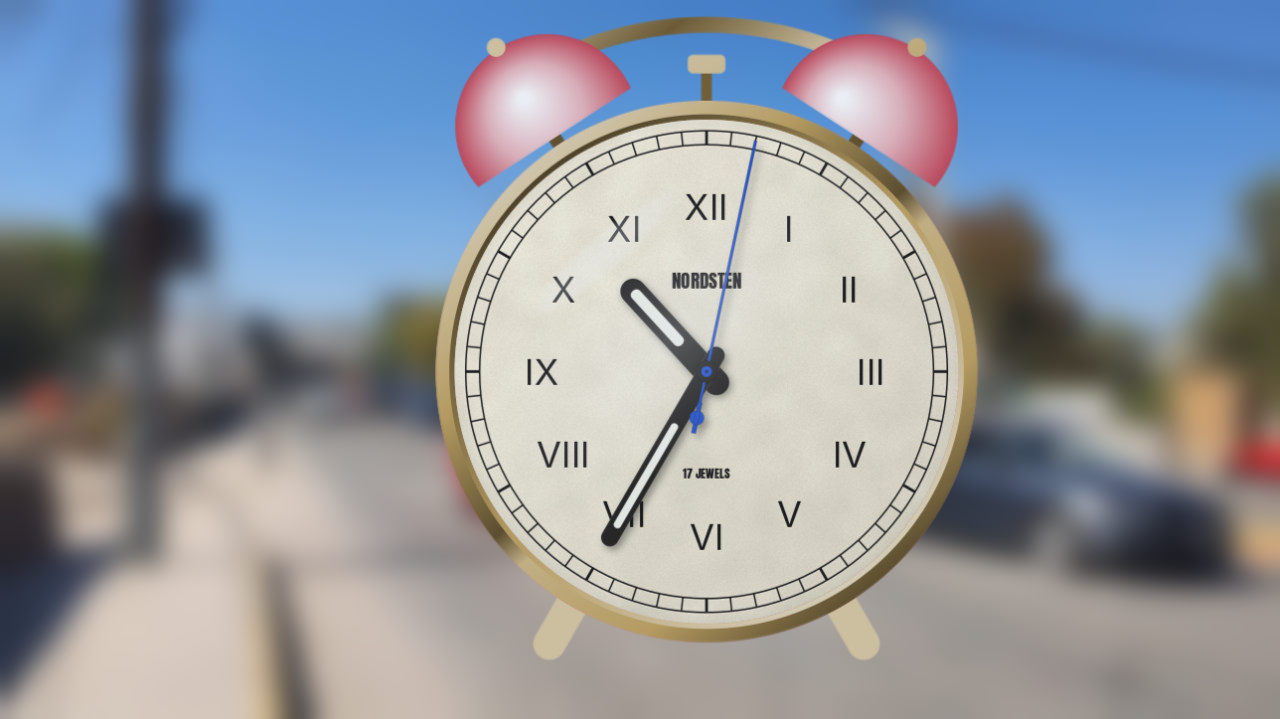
10:35:02
